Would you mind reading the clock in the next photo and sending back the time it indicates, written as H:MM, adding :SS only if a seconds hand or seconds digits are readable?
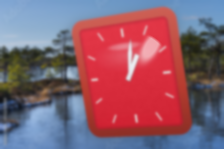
1:02
